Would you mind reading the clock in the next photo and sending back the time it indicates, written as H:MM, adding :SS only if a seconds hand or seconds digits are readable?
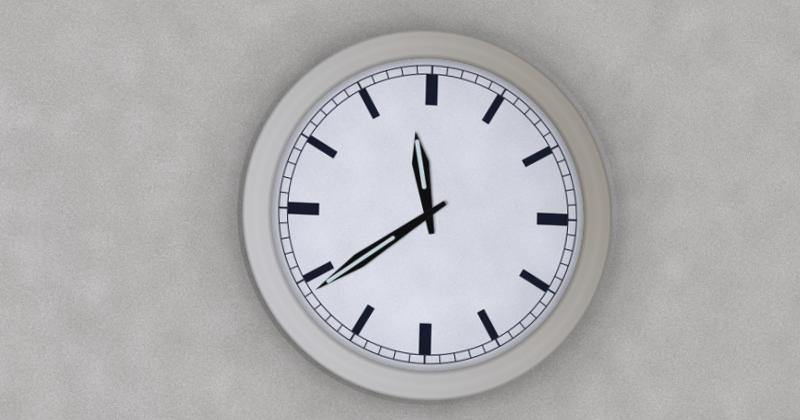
11:39
